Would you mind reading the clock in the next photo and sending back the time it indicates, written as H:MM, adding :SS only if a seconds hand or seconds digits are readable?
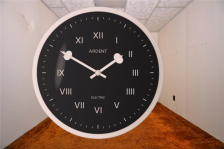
1:50
